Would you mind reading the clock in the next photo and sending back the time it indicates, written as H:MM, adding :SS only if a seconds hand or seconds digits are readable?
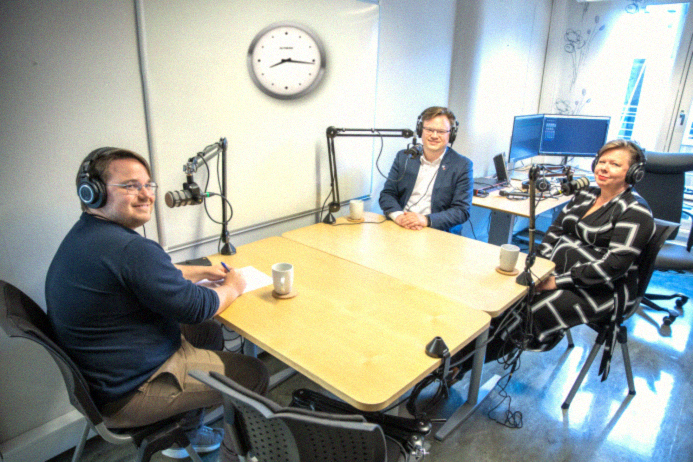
8:16
